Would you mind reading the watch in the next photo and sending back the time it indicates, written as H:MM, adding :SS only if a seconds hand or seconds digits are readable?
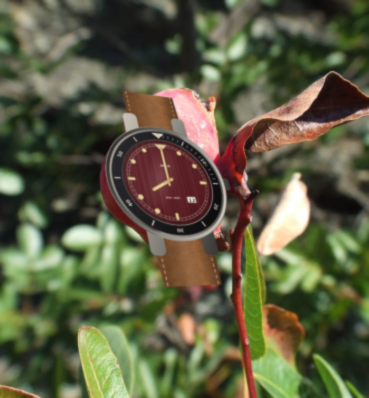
8:00
